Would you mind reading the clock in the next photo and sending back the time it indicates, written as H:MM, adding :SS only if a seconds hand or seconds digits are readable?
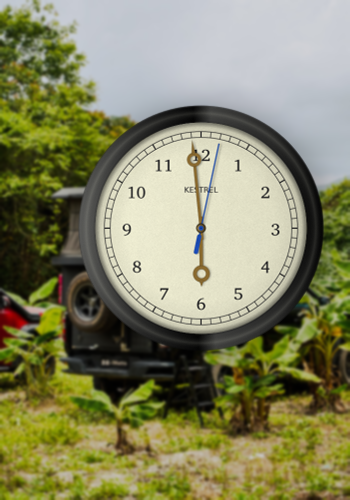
5:59:02
